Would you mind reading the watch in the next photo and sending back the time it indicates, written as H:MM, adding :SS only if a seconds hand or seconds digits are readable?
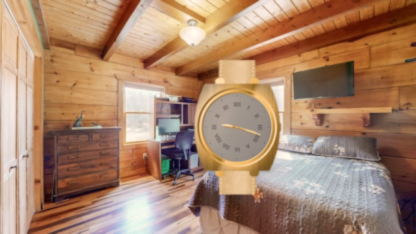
9:18
